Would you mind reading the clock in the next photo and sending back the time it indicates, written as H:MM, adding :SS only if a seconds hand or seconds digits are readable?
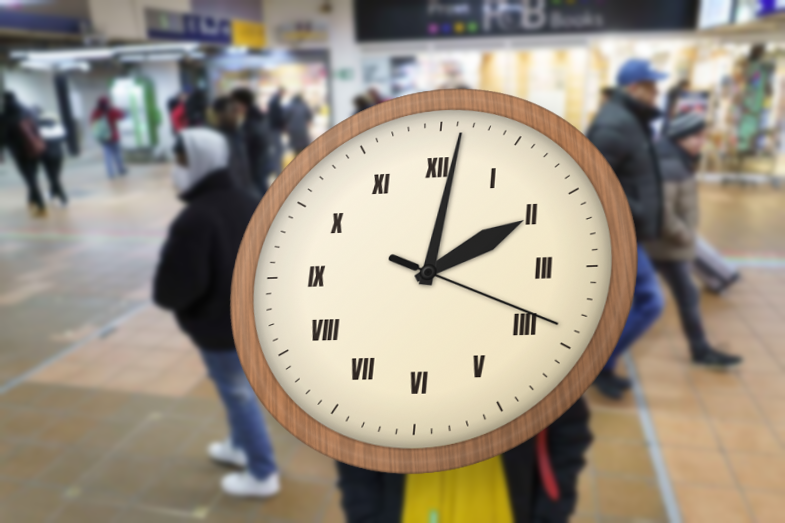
2:01:19
